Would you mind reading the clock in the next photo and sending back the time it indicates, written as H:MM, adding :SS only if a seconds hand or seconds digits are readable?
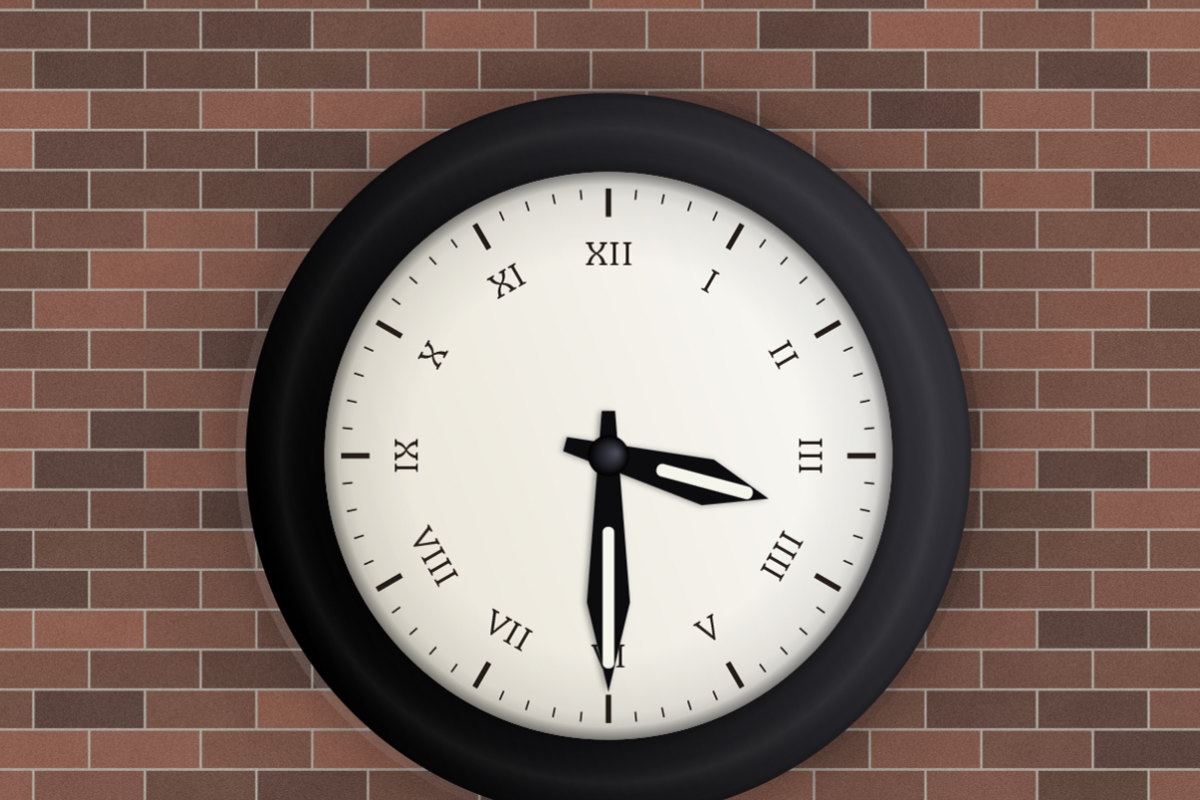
3:30
